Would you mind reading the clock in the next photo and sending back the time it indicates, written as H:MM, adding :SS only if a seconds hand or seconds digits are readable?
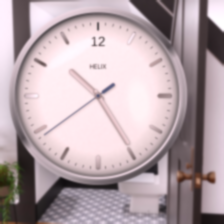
10:24:39
